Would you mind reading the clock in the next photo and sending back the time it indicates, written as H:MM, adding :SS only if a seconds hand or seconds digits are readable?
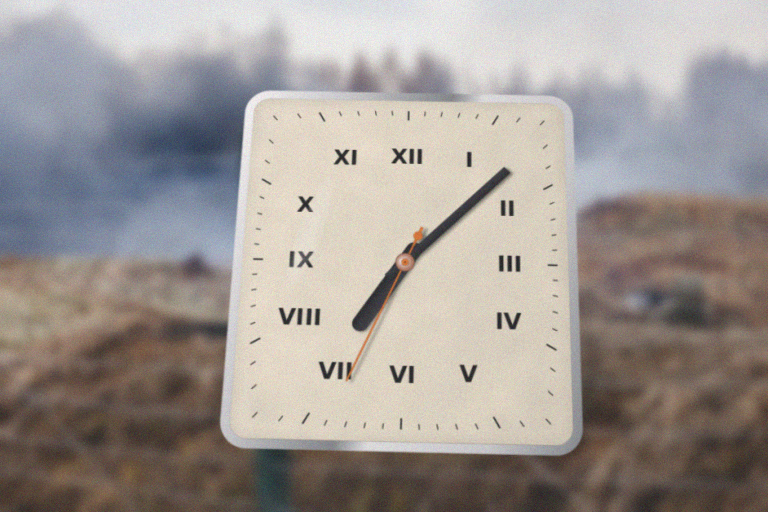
7:07:34
